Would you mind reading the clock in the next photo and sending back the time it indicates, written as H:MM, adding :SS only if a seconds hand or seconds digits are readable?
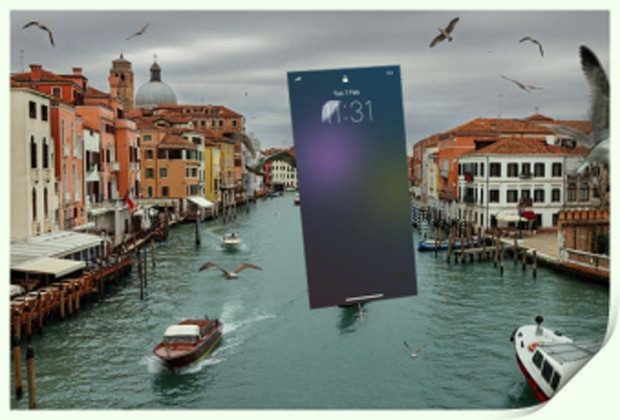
11:31
